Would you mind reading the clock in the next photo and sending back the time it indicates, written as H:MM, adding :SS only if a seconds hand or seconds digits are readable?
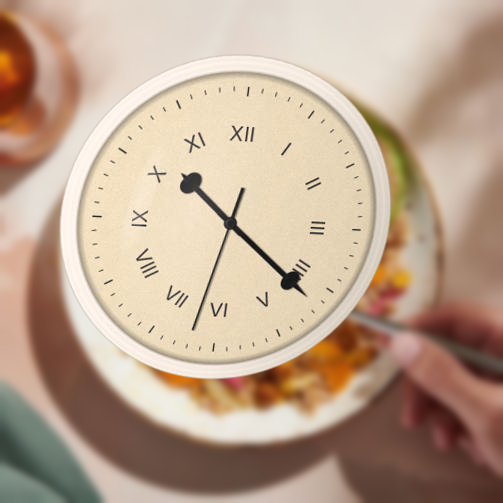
10:21:32
